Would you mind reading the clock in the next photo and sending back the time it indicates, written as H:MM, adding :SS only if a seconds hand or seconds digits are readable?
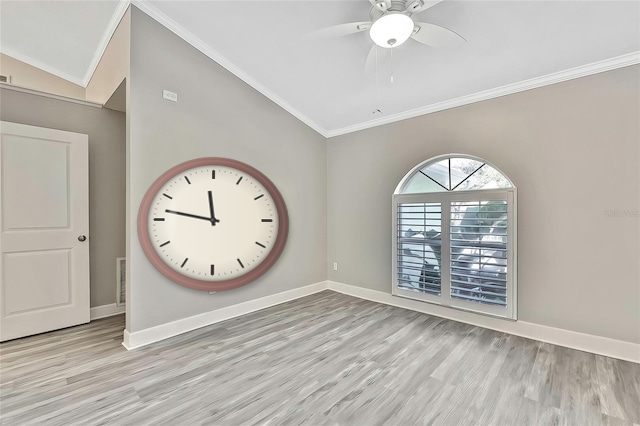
11:47
